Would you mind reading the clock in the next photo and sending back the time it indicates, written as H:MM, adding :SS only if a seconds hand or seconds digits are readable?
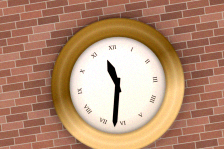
11:32
